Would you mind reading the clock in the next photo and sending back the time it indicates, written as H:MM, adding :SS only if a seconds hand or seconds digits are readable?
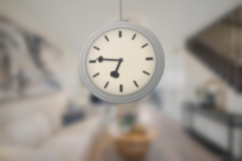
6:46
